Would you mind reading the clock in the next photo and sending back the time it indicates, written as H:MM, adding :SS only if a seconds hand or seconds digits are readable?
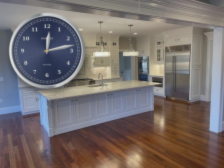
12:13
